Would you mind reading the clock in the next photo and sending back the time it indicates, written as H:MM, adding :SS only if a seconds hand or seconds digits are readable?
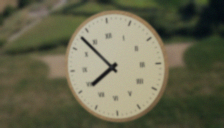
7:53
